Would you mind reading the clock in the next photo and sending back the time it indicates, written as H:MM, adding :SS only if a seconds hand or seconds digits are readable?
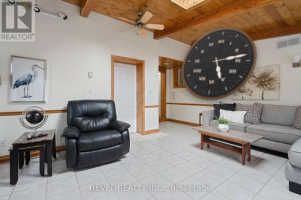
5:13
